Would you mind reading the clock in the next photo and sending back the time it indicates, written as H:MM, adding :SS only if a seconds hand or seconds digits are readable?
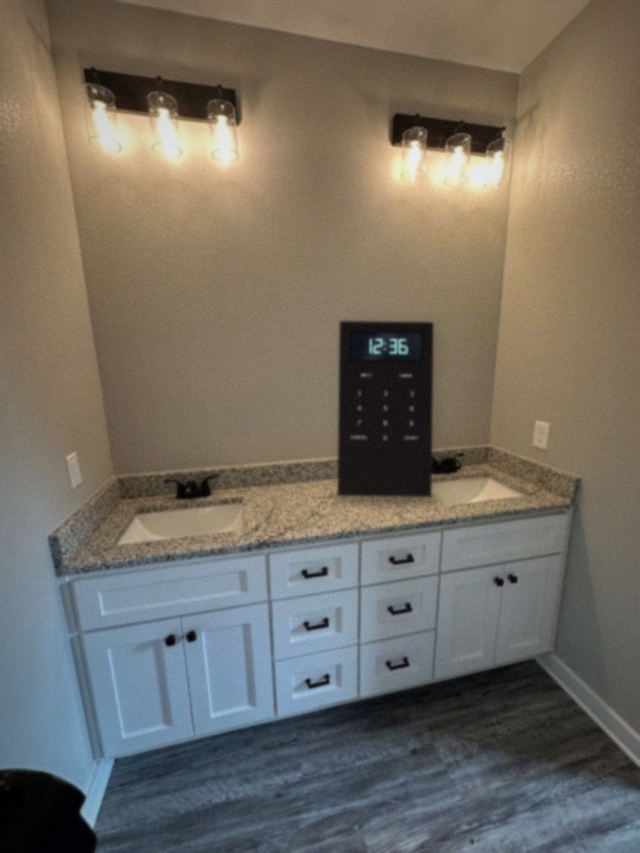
12:36
